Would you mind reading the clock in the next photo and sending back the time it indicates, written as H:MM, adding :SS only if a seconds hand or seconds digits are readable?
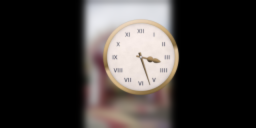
3:27
